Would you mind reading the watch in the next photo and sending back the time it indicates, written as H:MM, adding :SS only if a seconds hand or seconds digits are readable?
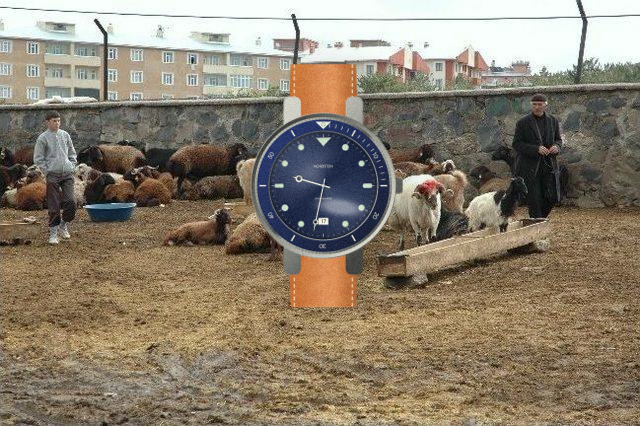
9:32
